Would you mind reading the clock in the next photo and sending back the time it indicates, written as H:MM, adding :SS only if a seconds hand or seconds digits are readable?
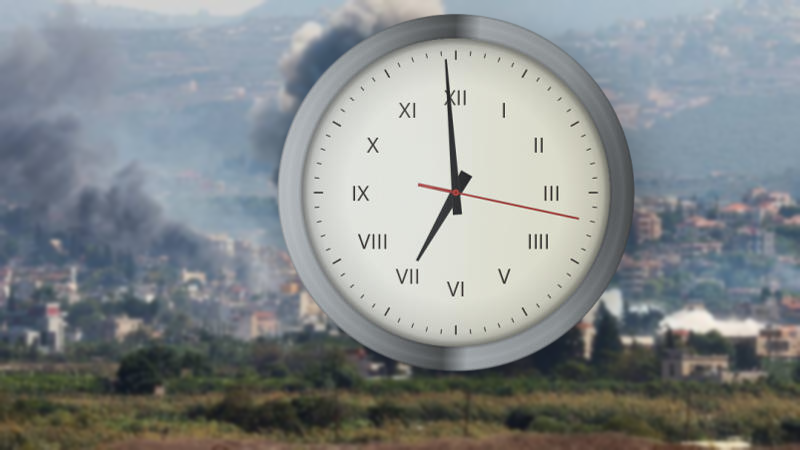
6:59:17
